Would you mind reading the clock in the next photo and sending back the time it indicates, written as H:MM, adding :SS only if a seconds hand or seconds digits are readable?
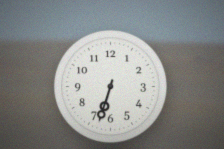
6:33
